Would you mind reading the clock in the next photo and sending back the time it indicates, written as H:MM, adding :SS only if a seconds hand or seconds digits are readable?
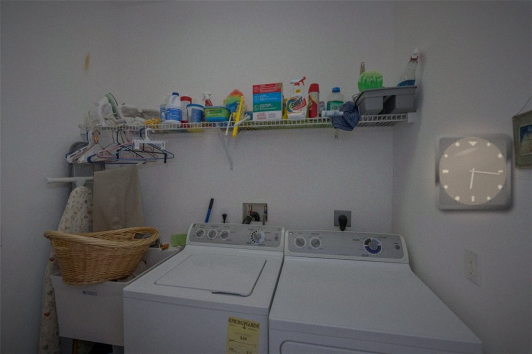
6:16
